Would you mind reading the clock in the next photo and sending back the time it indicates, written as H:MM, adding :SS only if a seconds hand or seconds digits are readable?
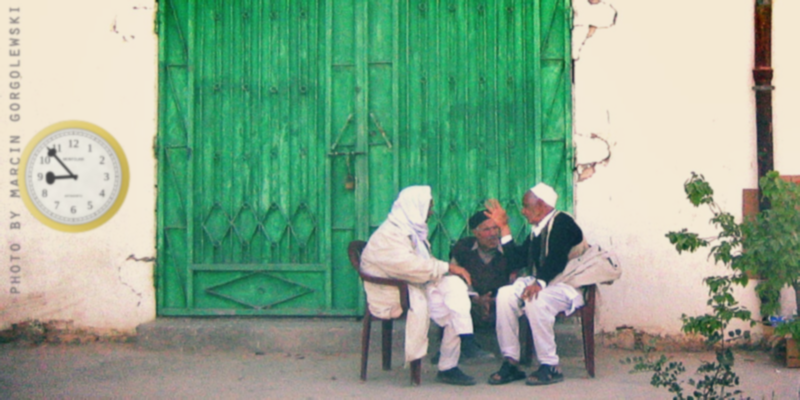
8:53
